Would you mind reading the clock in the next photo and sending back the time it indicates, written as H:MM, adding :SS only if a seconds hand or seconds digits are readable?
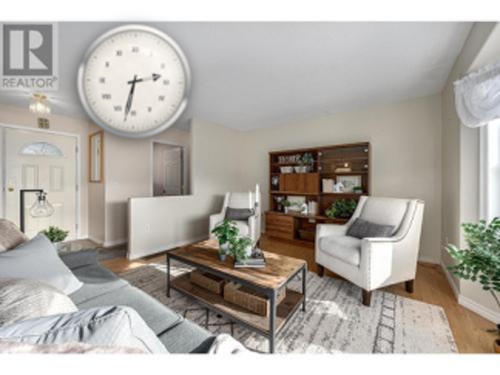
2:32
